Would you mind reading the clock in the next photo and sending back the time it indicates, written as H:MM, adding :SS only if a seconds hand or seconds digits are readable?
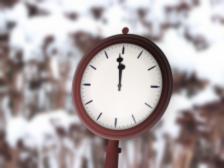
11:59
